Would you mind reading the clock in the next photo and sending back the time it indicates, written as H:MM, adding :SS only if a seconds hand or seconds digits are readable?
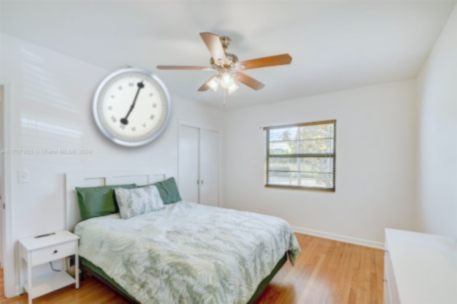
7:04
